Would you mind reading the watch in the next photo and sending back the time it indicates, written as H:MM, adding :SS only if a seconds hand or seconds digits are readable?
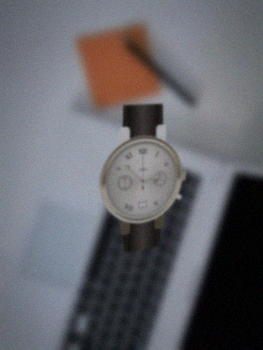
2:52
